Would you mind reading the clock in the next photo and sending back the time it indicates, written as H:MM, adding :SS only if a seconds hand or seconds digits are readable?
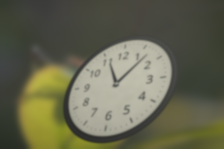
11:07
